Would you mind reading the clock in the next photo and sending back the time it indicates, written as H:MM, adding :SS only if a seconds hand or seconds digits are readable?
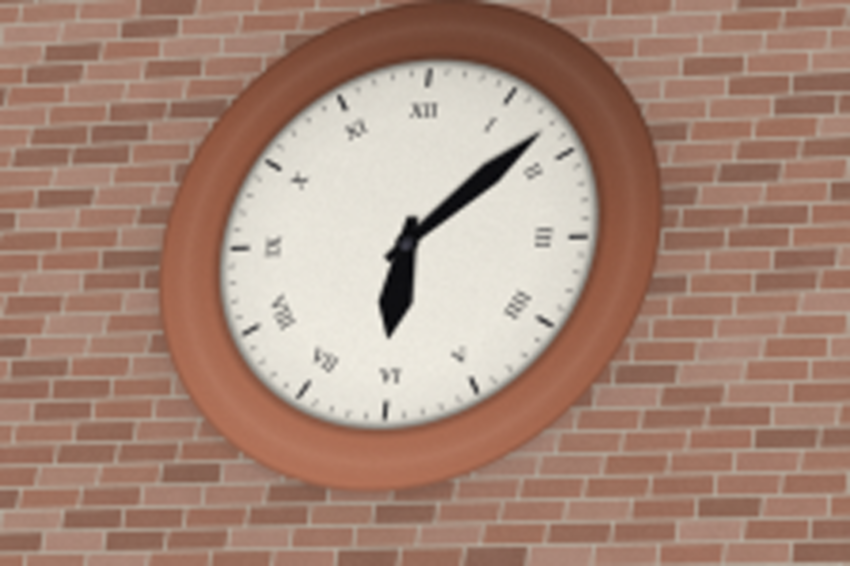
6:08
